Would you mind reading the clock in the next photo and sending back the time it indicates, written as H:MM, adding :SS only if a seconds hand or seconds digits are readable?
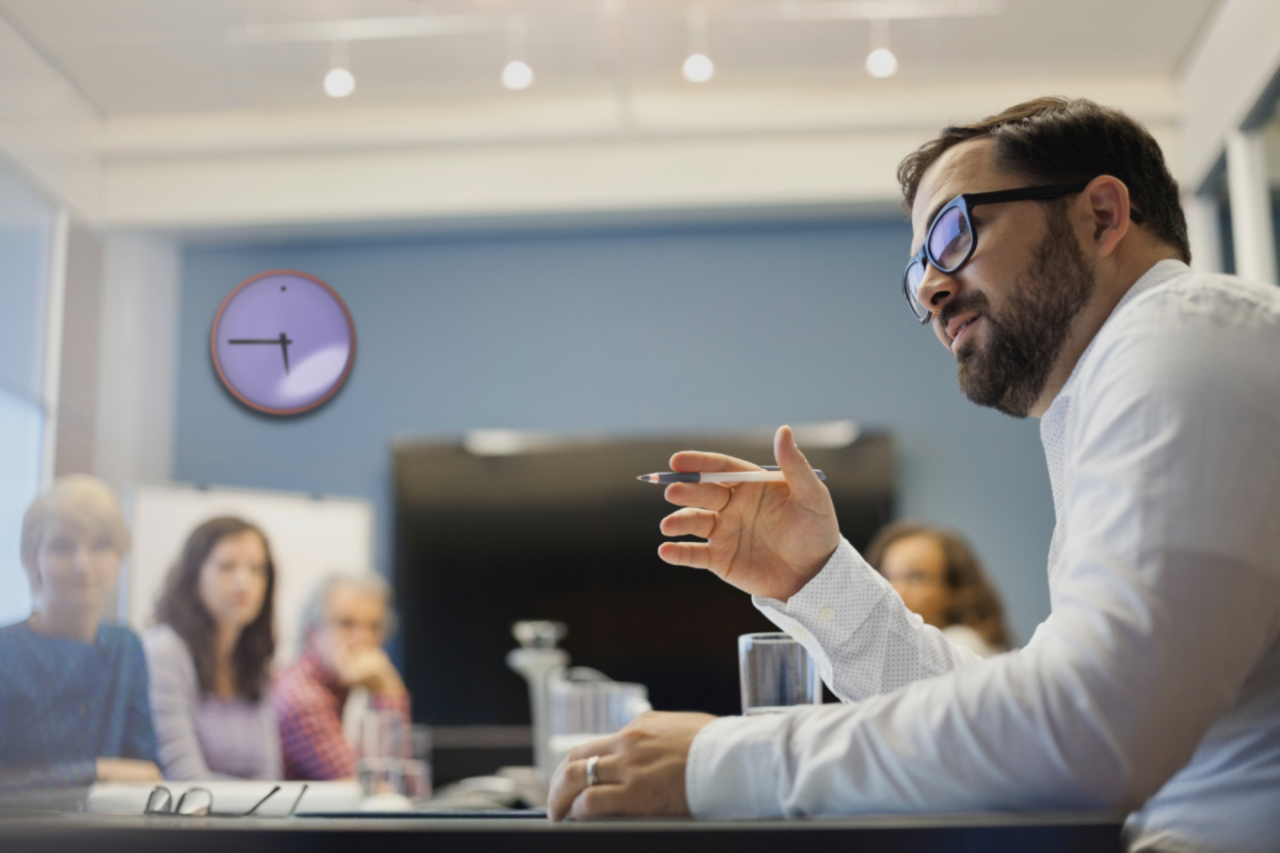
5:45
